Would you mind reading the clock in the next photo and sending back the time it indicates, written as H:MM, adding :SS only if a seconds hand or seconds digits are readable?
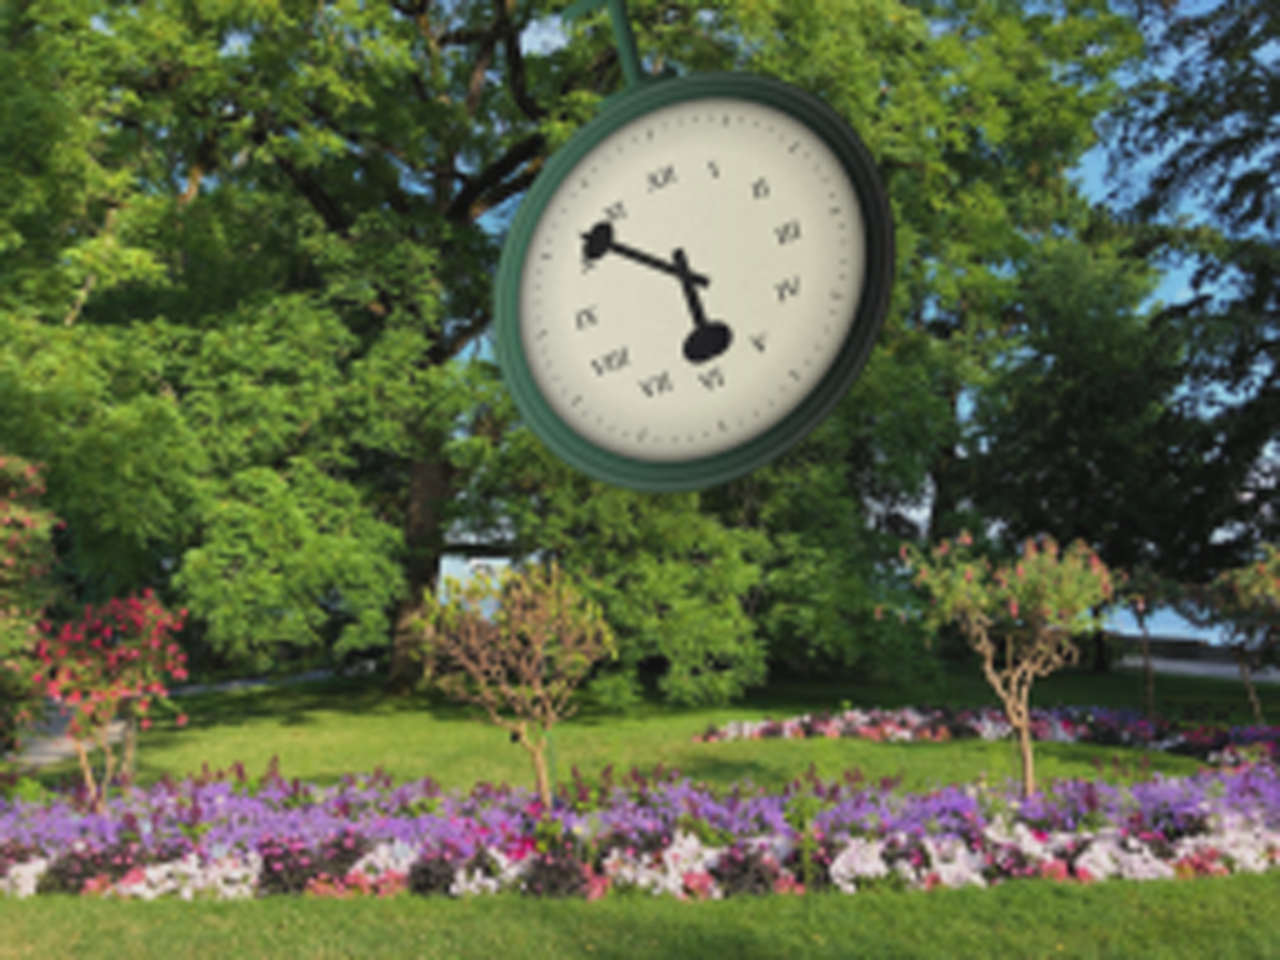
5:52
